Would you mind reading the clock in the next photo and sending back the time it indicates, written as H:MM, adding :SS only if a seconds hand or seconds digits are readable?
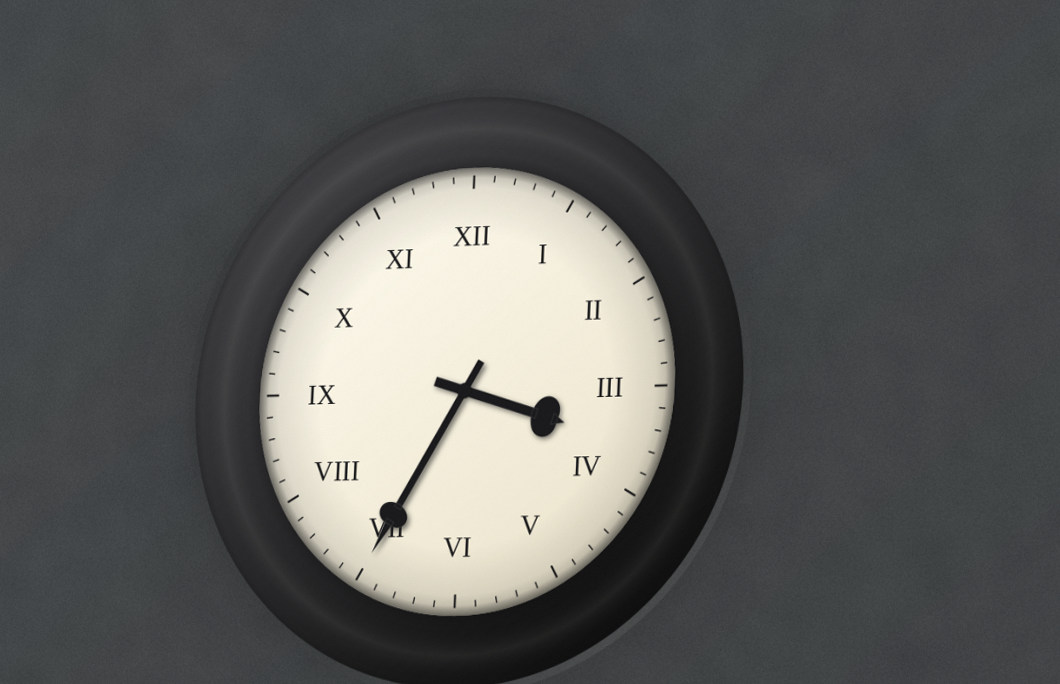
3:35
